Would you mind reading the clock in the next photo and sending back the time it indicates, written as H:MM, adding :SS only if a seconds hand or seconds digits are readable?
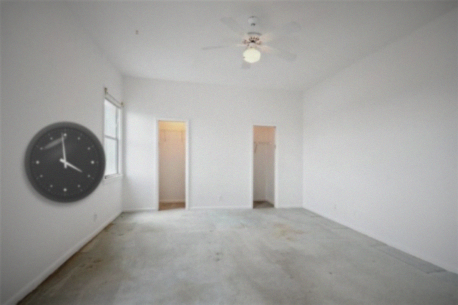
3:59
